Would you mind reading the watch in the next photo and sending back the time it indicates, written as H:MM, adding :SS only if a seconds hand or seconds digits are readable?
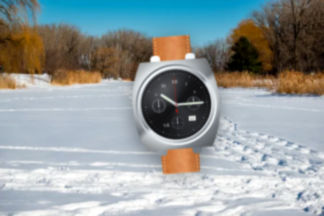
10:15
